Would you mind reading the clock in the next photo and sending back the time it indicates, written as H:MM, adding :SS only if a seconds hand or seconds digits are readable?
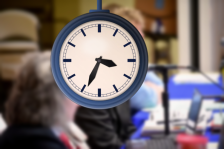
3:34
